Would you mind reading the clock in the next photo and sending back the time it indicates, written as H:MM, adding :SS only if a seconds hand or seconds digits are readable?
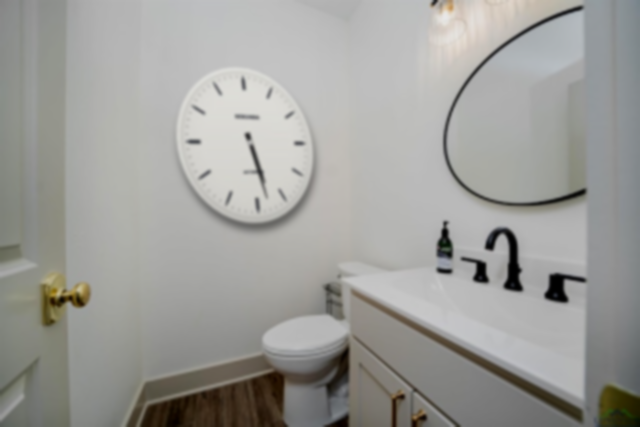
5:28
